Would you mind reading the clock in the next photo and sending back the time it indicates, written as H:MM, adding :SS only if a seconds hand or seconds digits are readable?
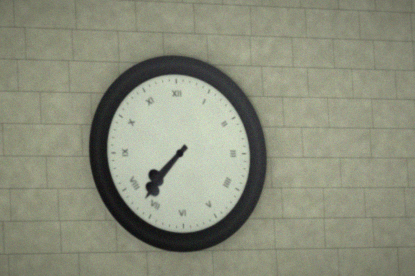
7:37
